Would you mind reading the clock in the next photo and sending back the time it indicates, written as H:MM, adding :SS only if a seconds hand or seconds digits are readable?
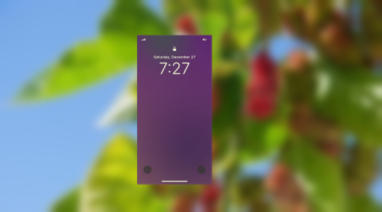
7:27
